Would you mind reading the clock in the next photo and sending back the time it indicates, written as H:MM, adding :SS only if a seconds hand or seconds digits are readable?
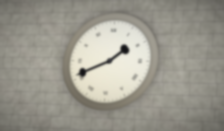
1:41
